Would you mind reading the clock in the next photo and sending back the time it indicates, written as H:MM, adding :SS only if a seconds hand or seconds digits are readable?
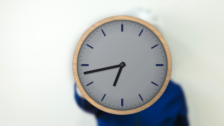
6:43
